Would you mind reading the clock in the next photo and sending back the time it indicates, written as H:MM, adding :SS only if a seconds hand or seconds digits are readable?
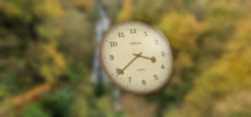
3:39
